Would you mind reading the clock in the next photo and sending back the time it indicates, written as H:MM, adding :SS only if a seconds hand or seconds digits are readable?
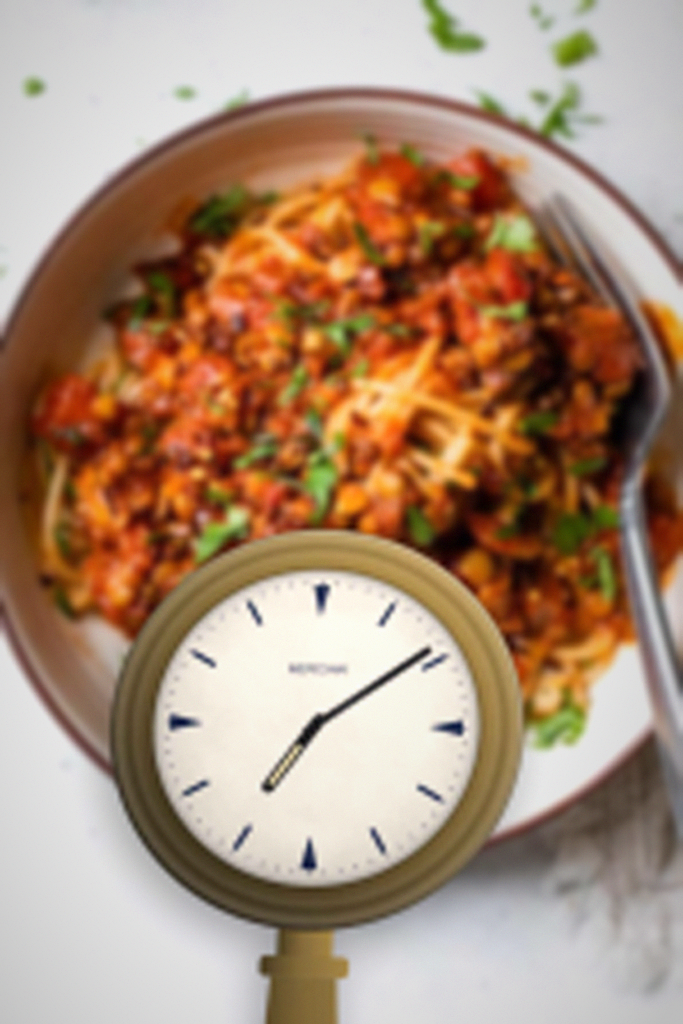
7:09
